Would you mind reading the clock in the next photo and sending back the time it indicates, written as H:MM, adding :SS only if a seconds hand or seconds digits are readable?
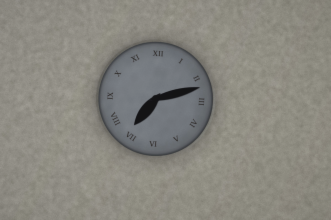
7:12
